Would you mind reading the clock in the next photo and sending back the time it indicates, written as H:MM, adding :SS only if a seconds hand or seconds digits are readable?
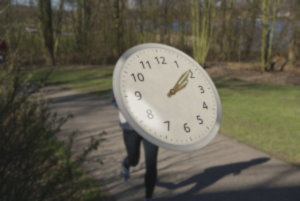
2:09
